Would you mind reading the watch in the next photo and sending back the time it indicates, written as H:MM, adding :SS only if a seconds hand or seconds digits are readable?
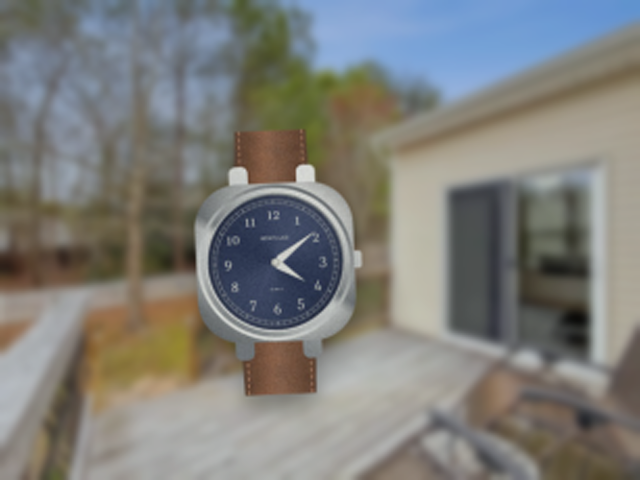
4:09
